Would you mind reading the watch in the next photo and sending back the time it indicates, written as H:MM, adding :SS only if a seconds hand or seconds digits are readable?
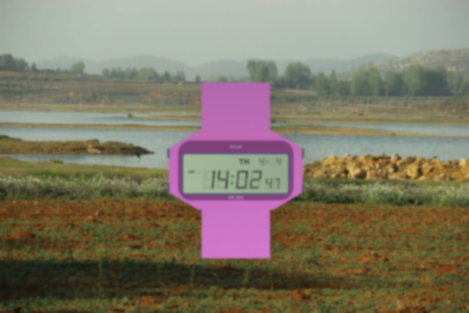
14:02
